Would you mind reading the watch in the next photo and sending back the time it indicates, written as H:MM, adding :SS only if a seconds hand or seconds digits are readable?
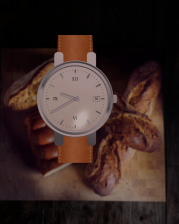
9:40
